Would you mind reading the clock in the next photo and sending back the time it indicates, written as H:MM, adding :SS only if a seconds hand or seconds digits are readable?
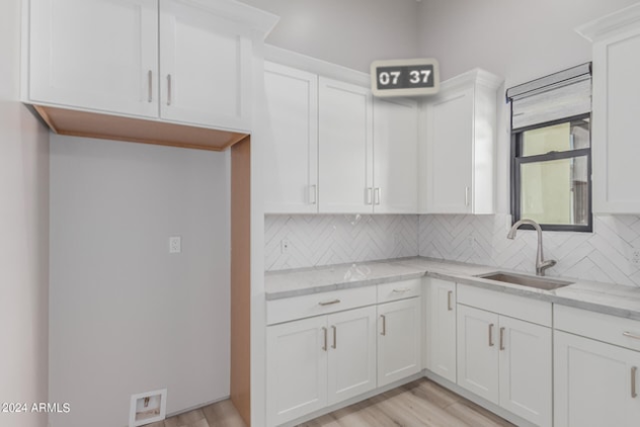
7:37
